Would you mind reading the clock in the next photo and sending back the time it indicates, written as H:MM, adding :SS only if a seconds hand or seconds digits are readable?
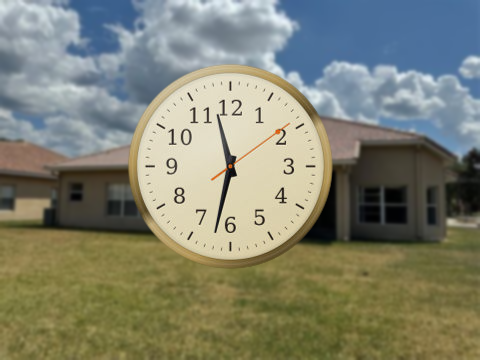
11:32:09
